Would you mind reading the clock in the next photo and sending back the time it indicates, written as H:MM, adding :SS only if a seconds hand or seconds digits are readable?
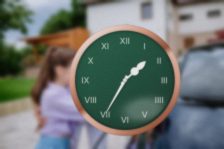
1:35
